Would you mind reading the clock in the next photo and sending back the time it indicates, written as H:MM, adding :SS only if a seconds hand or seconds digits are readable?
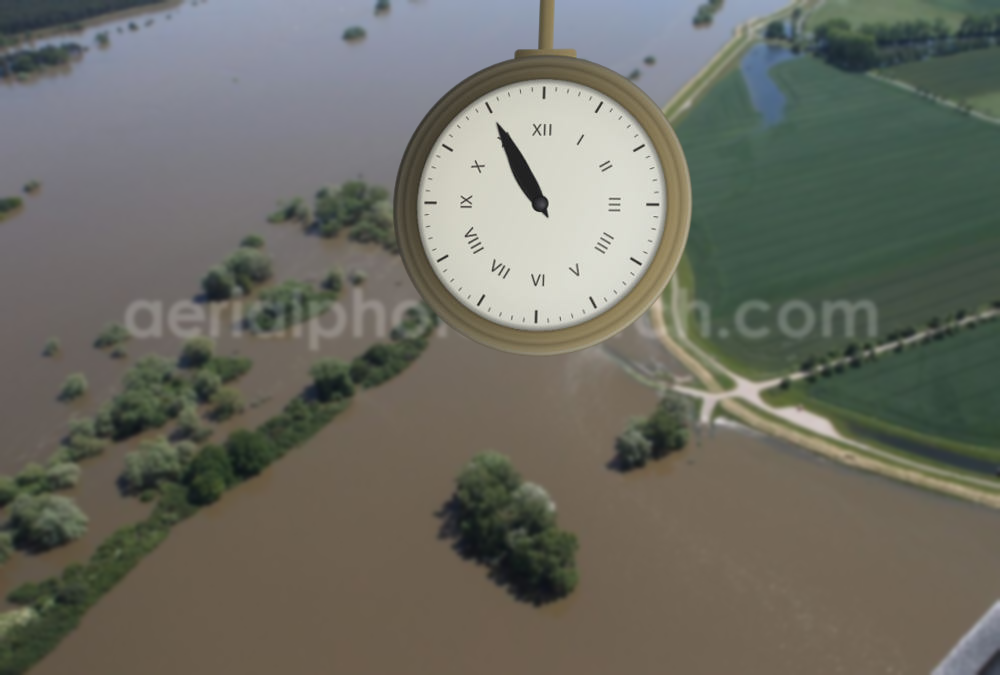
10:55
